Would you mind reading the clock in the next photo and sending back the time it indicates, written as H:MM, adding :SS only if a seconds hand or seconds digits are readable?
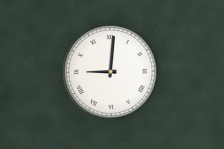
9:01
